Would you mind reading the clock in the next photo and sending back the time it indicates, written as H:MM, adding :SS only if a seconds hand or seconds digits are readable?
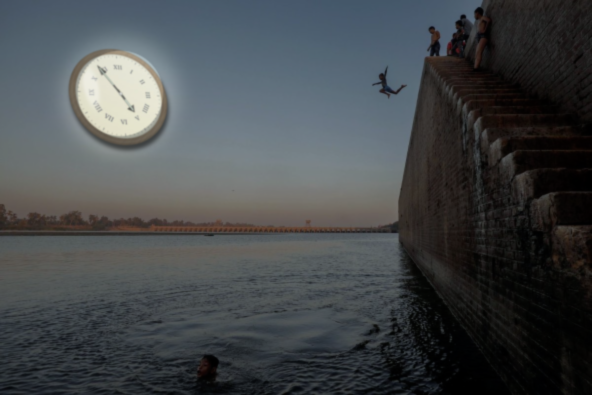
4:54
